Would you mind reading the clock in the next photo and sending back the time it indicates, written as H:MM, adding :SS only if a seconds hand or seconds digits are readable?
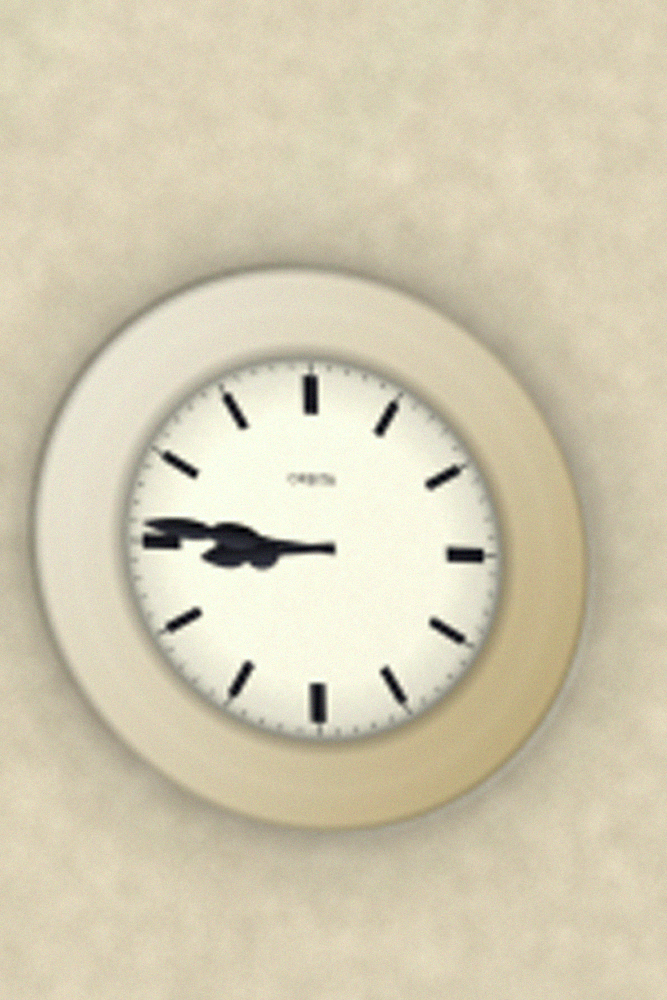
8:46
